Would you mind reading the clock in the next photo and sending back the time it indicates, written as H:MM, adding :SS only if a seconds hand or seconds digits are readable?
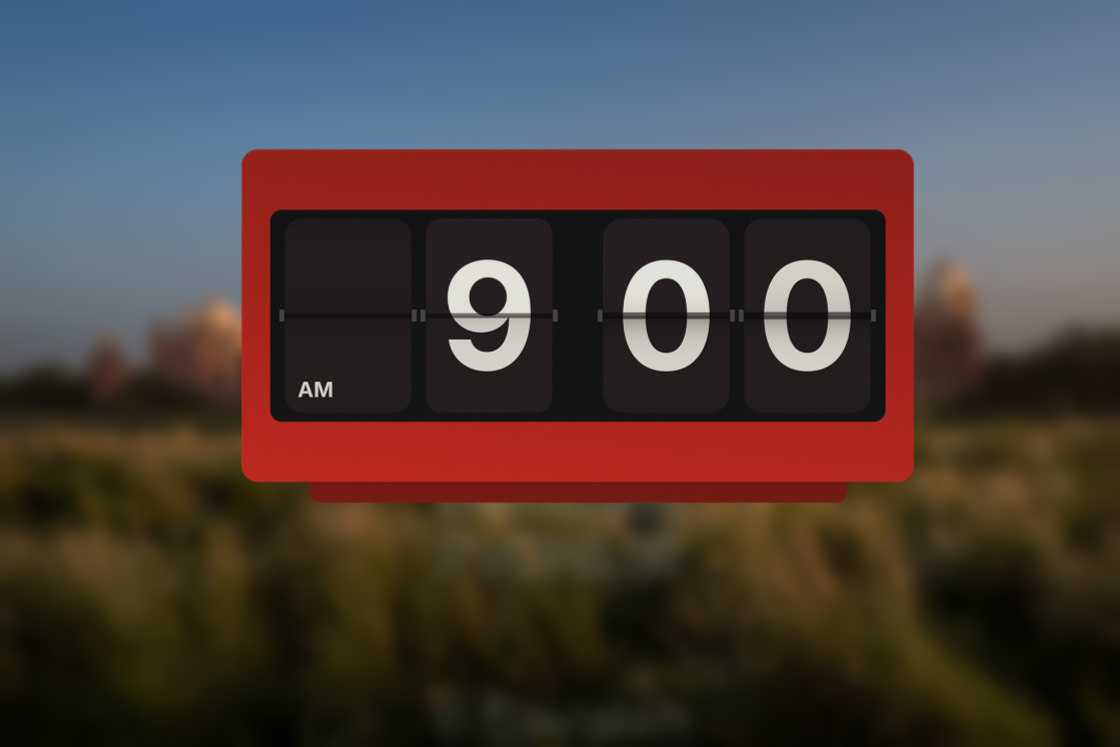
9:00
